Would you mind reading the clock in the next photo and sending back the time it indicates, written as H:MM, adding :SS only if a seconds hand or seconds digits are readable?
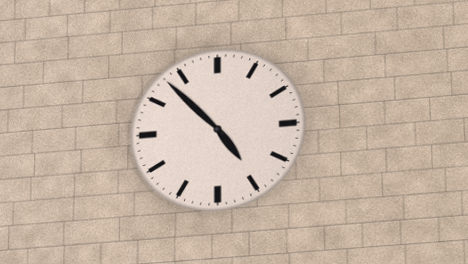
4:53
